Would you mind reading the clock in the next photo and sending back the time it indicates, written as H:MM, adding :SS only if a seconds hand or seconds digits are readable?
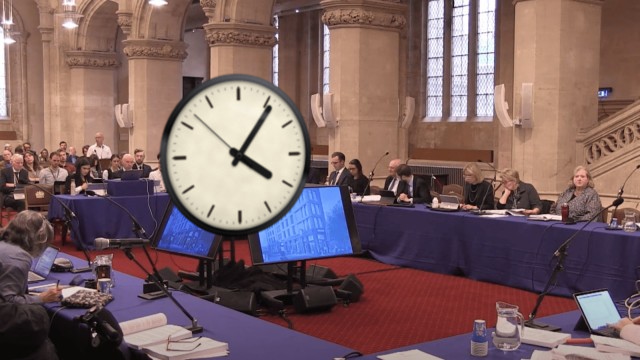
4:05:52
